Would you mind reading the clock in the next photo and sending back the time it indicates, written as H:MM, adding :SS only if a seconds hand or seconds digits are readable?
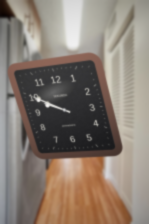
9:50
